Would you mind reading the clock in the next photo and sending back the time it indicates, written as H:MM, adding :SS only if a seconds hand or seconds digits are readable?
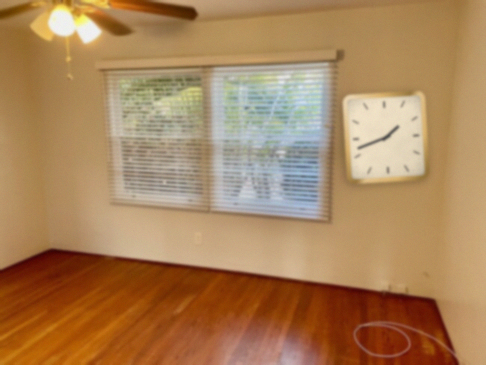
1:42
